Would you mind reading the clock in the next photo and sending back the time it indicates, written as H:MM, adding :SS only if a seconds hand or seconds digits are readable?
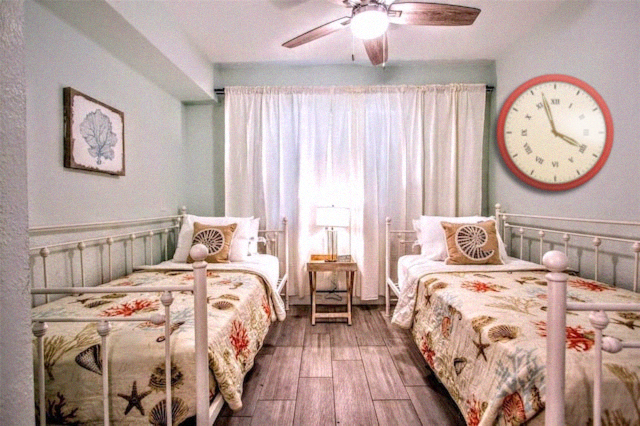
3:57
